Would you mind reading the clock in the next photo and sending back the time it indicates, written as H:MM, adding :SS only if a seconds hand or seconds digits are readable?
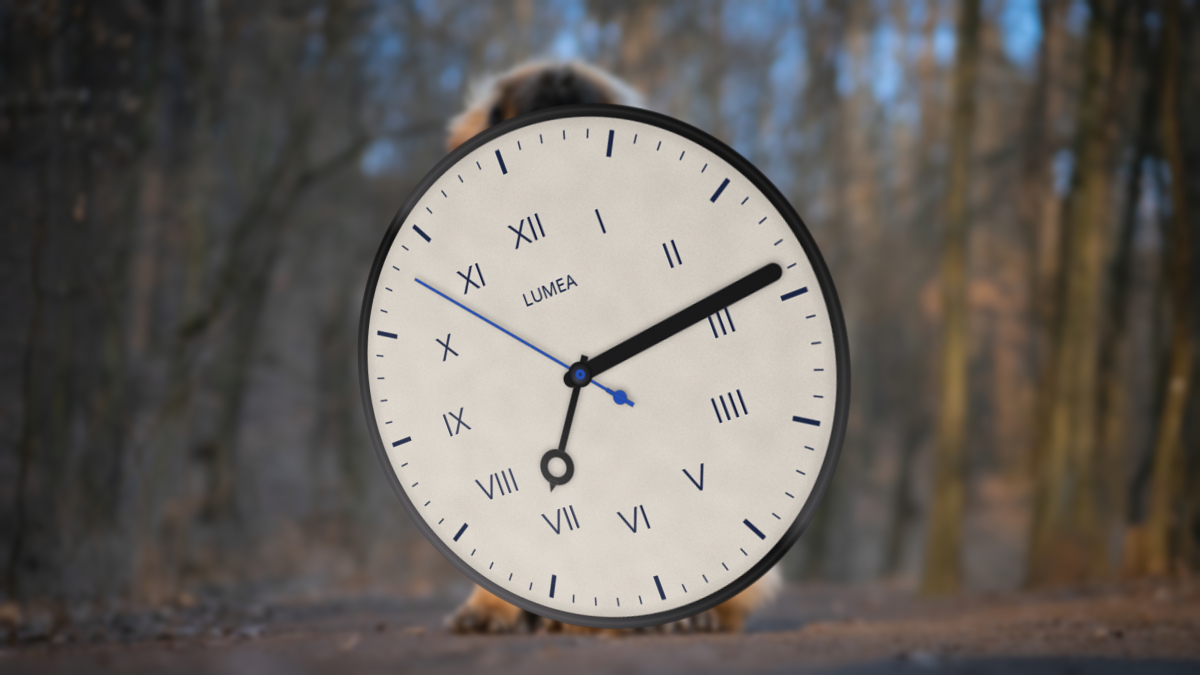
7:13:53
